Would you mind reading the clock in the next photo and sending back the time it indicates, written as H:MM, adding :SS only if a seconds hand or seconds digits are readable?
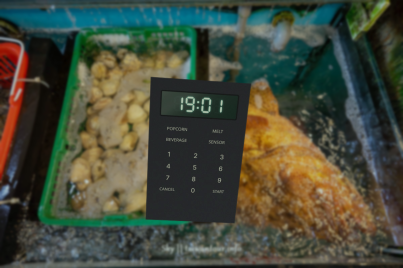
19:01
